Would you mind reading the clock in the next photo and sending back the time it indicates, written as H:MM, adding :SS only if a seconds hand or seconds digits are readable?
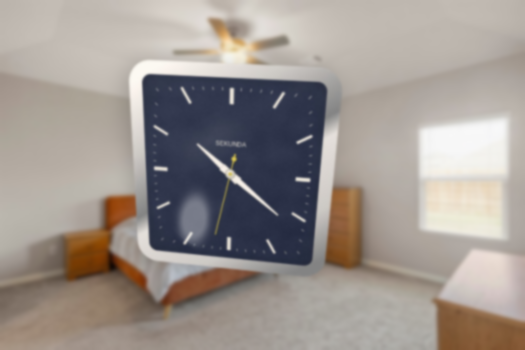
10:21:32
